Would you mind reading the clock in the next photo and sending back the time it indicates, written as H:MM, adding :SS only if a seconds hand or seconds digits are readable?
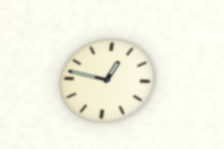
12:47
